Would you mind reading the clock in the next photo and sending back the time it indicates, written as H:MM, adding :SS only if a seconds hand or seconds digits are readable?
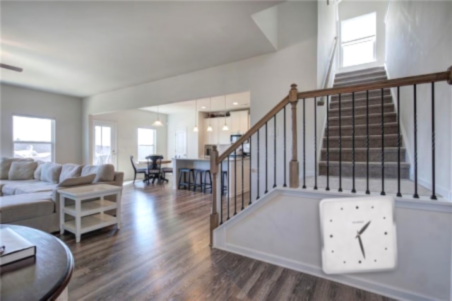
1:28
